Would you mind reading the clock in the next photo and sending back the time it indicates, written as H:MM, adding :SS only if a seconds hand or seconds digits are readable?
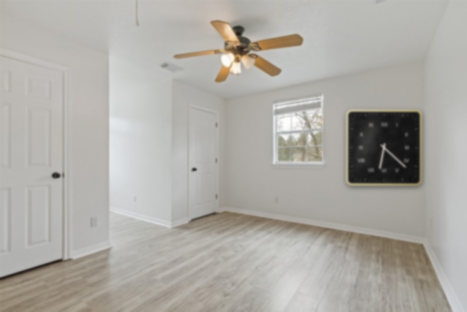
6:22
